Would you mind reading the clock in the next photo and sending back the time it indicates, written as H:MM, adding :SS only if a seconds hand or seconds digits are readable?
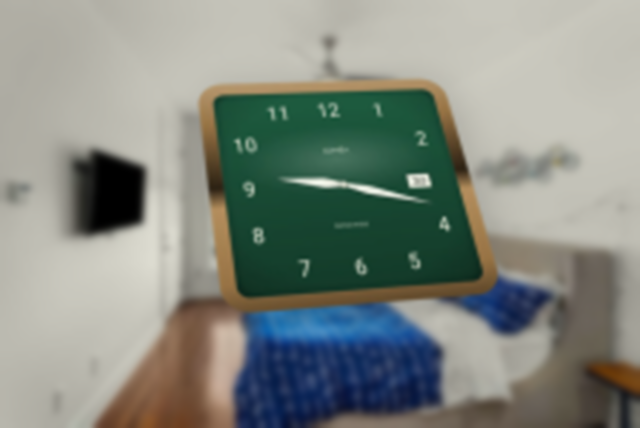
9:18
